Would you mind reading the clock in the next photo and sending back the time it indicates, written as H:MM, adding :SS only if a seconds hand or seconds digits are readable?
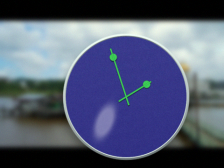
1:57
